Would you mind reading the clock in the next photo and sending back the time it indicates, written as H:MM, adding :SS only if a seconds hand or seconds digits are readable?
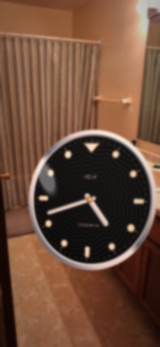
4:42
